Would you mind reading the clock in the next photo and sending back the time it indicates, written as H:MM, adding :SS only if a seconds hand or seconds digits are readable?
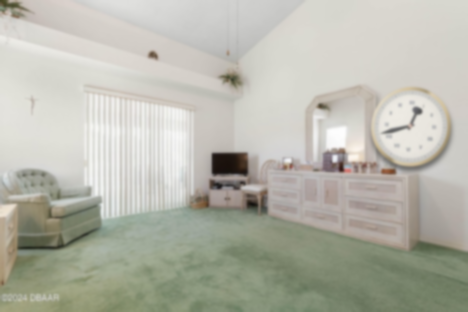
12:42
